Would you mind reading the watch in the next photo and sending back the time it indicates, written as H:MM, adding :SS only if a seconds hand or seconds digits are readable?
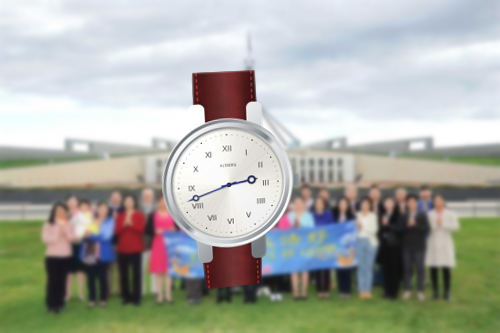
2:42
